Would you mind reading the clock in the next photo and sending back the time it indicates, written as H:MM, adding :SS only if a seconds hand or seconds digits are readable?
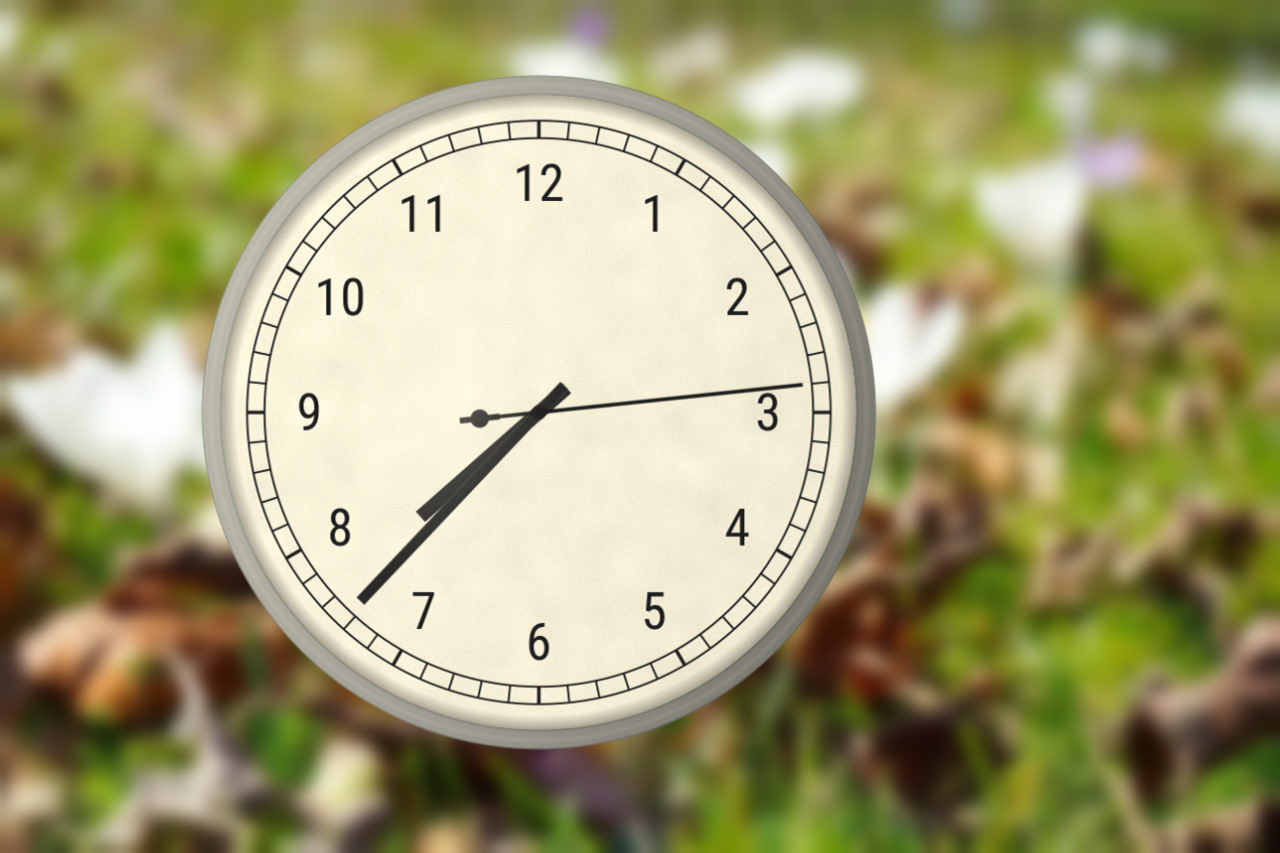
7:37:14
